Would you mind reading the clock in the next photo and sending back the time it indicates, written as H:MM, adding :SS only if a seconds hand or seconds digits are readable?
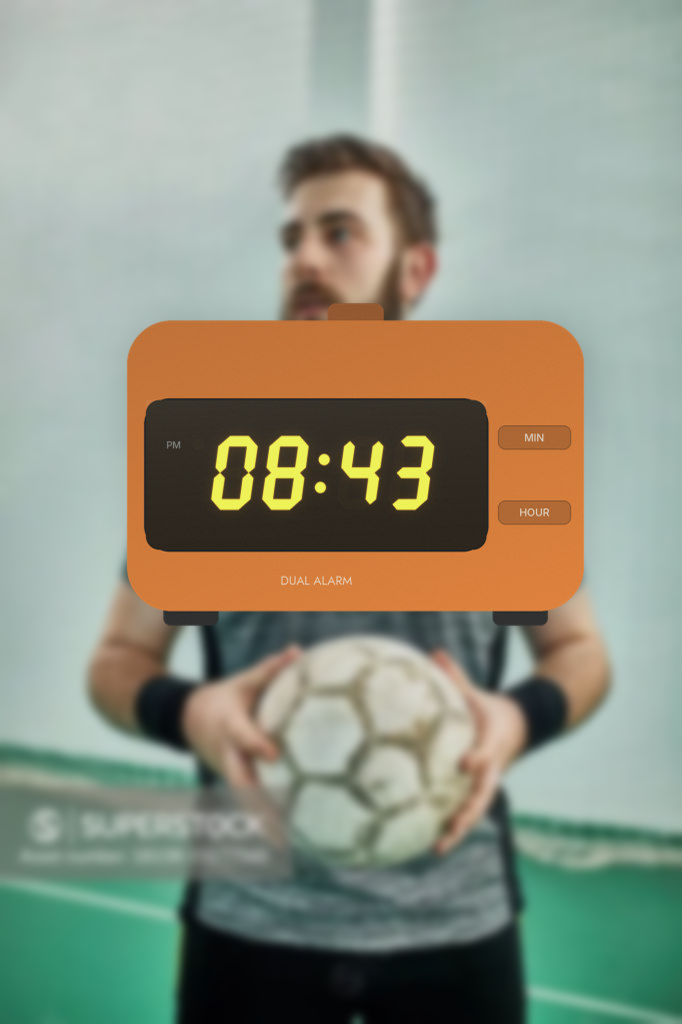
8:43
